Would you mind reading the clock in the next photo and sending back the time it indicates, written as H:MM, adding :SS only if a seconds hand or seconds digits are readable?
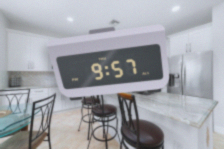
9:57
